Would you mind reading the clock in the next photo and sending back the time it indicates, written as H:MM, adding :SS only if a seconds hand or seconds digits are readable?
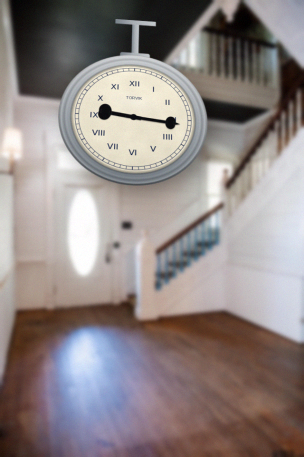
9:16
